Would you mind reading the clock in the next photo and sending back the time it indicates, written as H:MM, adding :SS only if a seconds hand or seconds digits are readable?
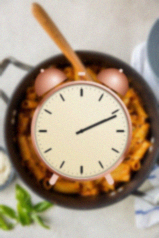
2:11
